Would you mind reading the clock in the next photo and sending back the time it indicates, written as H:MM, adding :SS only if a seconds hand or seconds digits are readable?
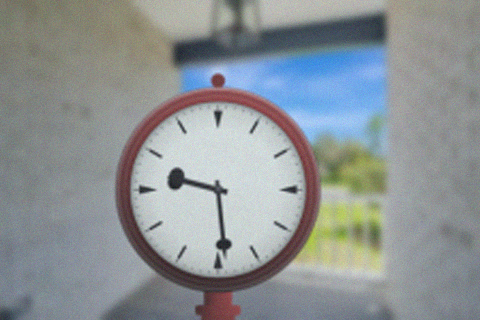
9:29
